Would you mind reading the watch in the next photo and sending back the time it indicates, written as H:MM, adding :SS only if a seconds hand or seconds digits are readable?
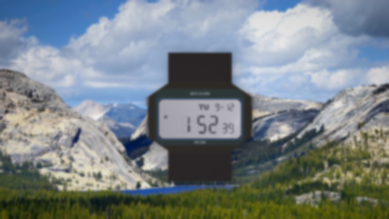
1:52
